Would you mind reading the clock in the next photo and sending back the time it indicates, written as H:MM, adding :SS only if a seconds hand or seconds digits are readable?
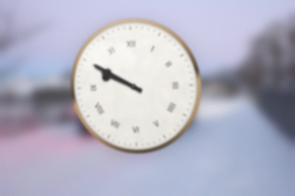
9:50
